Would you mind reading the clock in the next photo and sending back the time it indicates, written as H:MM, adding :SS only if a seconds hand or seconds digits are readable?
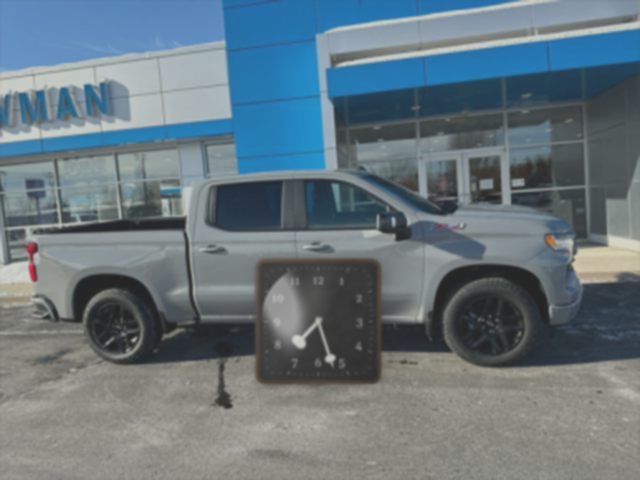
7:27
